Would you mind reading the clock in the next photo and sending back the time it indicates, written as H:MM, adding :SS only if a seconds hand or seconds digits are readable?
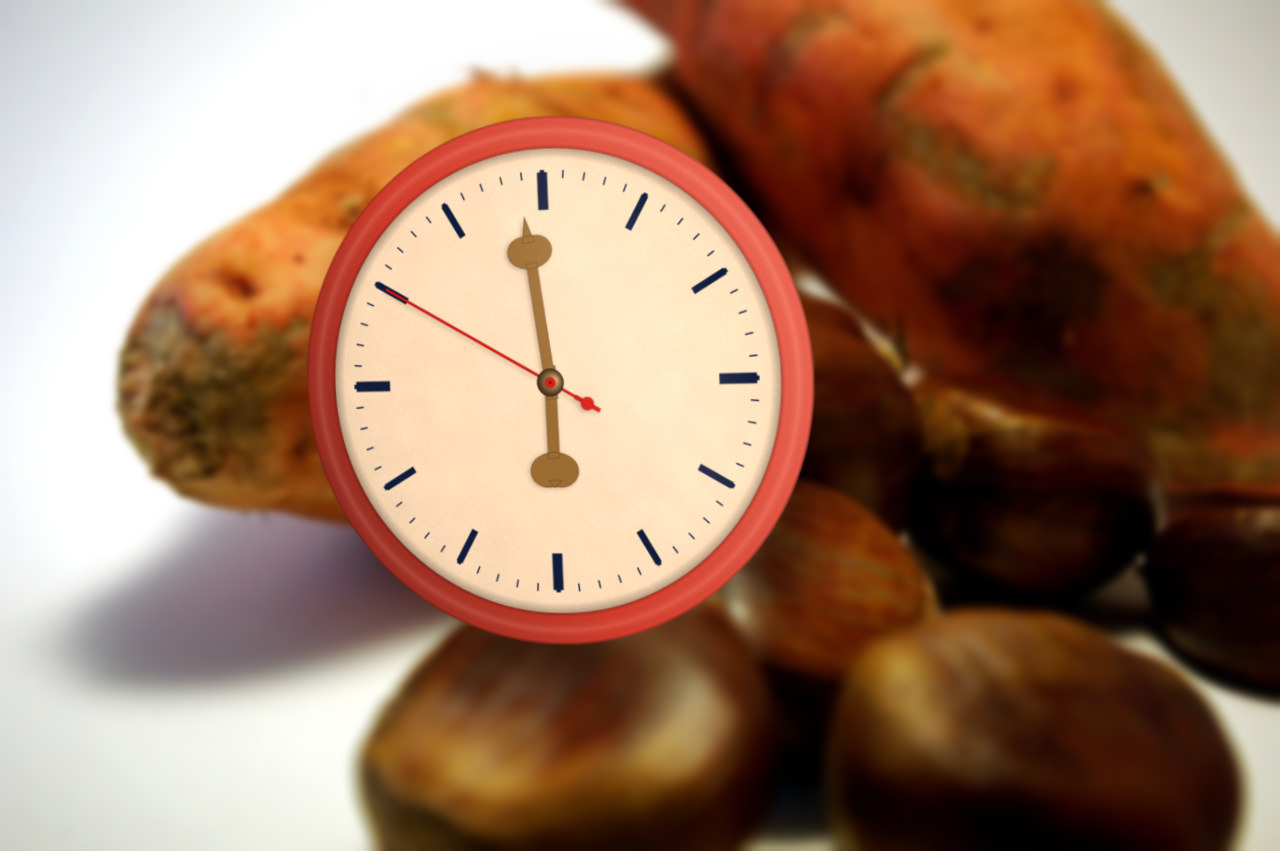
5:58:50
